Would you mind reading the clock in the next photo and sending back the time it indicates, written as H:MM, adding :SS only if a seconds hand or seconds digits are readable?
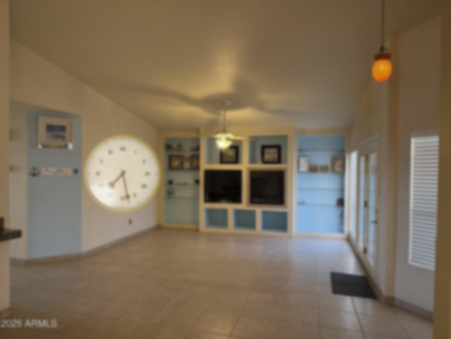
7:28
